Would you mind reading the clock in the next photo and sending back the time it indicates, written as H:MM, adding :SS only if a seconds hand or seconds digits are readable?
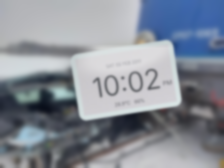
10:02
